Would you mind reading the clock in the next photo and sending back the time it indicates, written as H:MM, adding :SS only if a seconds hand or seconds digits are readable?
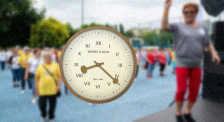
8:22
